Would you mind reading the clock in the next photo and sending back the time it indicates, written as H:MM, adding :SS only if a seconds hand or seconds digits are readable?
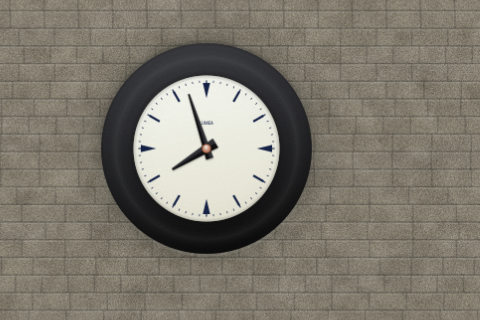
7:57
